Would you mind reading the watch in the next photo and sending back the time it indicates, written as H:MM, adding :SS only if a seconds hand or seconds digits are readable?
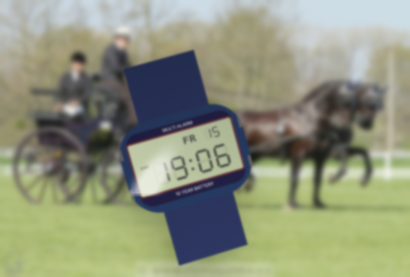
19:06
